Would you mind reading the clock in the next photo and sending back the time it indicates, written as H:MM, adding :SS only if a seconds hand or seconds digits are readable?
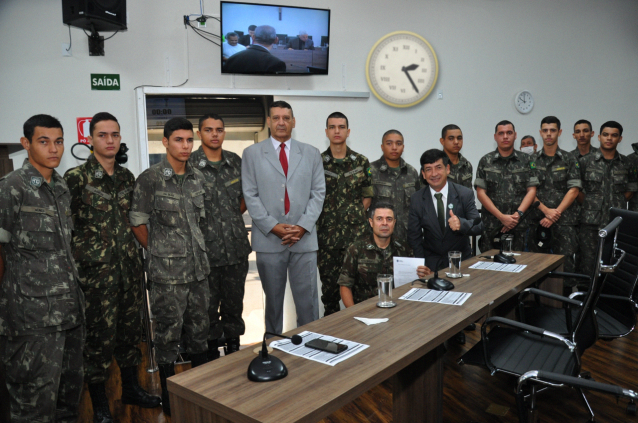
2:24
